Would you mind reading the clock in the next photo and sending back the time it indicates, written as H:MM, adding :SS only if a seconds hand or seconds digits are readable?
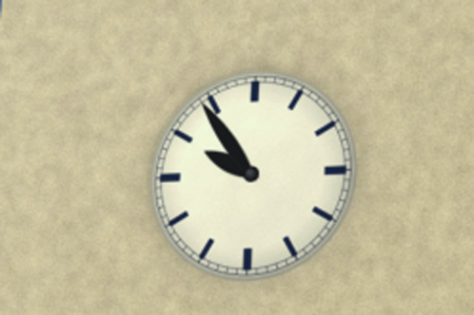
9:54
